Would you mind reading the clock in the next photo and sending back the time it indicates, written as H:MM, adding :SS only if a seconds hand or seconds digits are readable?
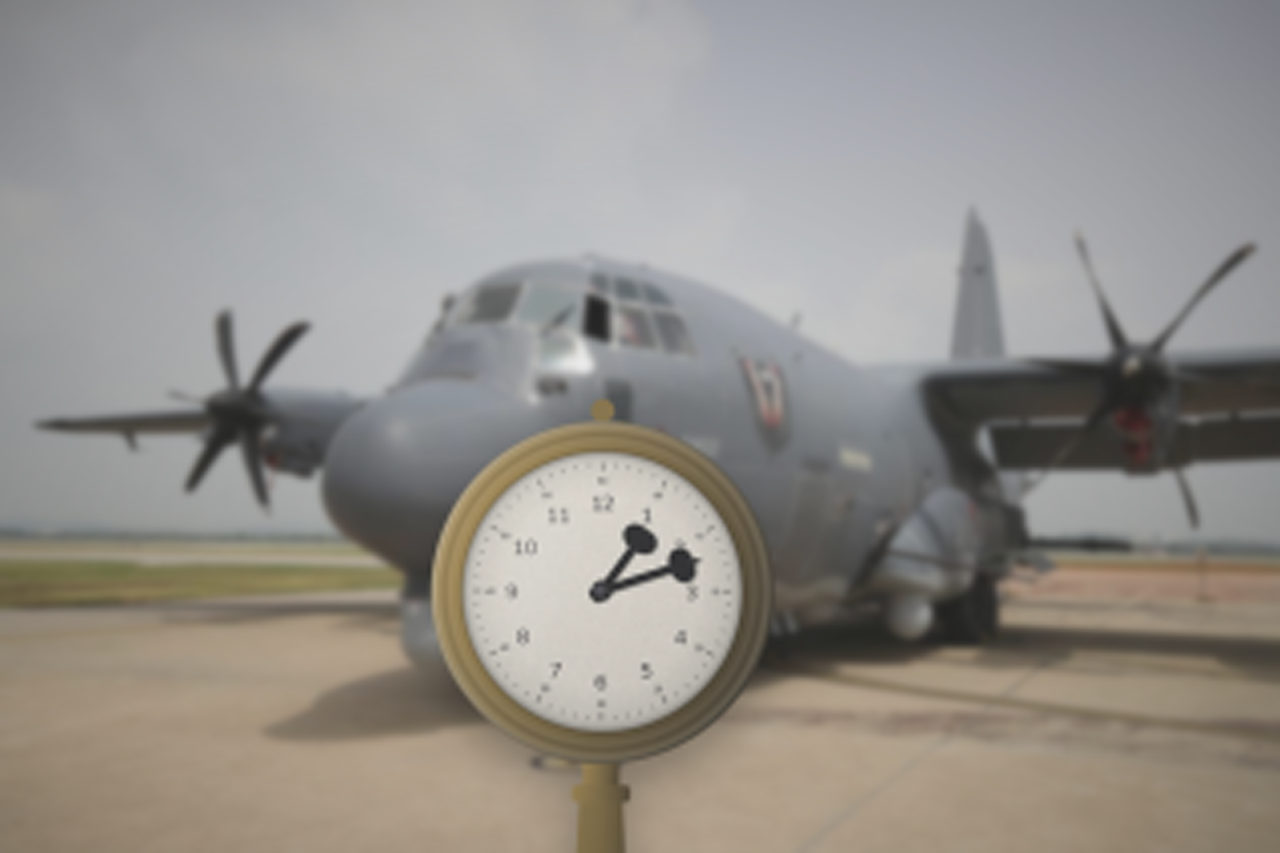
1:12
